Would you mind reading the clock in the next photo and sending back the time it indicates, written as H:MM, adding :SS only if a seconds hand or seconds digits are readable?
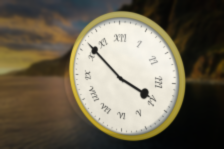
3:52
